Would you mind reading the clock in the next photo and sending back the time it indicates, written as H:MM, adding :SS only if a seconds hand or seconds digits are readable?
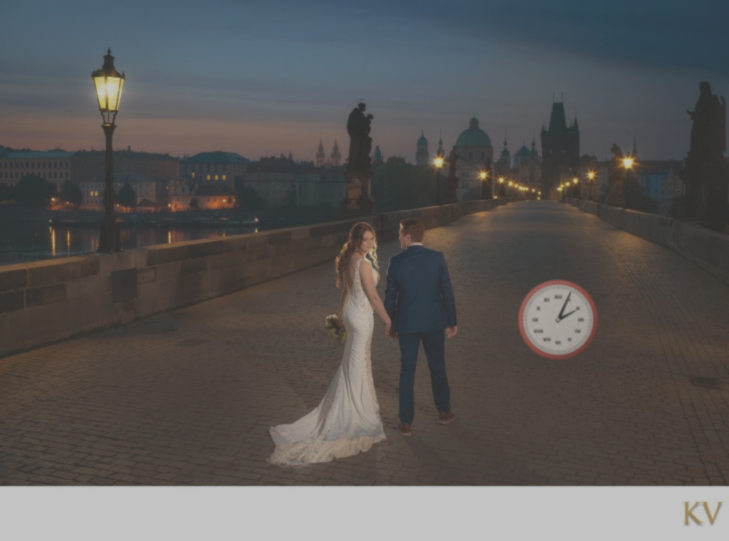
2:04
